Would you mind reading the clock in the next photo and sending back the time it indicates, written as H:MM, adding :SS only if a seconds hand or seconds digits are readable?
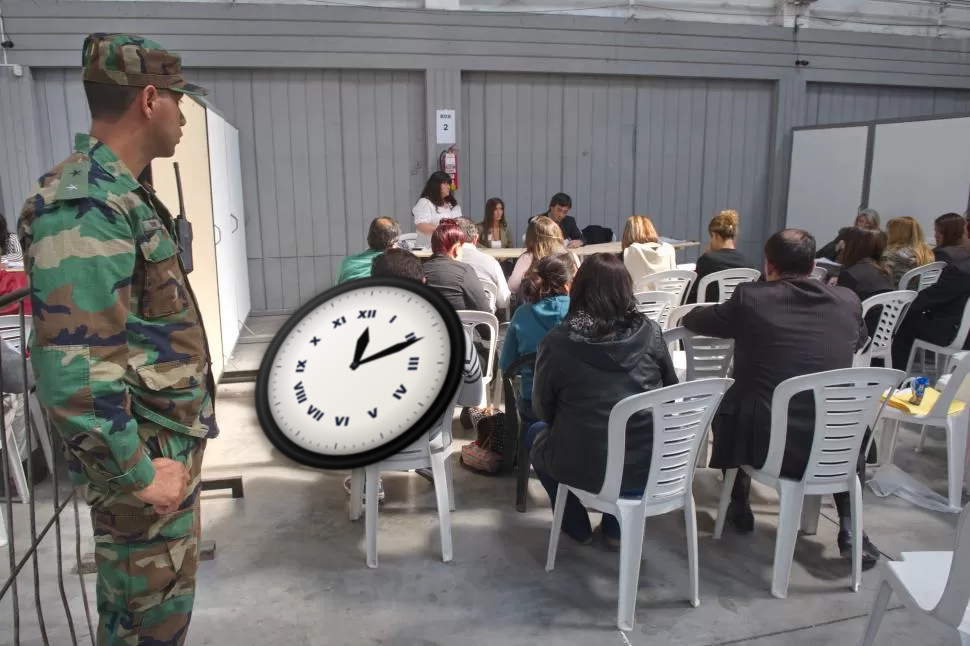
12:11
